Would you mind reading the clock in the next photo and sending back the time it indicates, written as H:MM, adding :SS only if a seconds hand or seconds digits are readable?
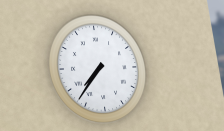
7:37
